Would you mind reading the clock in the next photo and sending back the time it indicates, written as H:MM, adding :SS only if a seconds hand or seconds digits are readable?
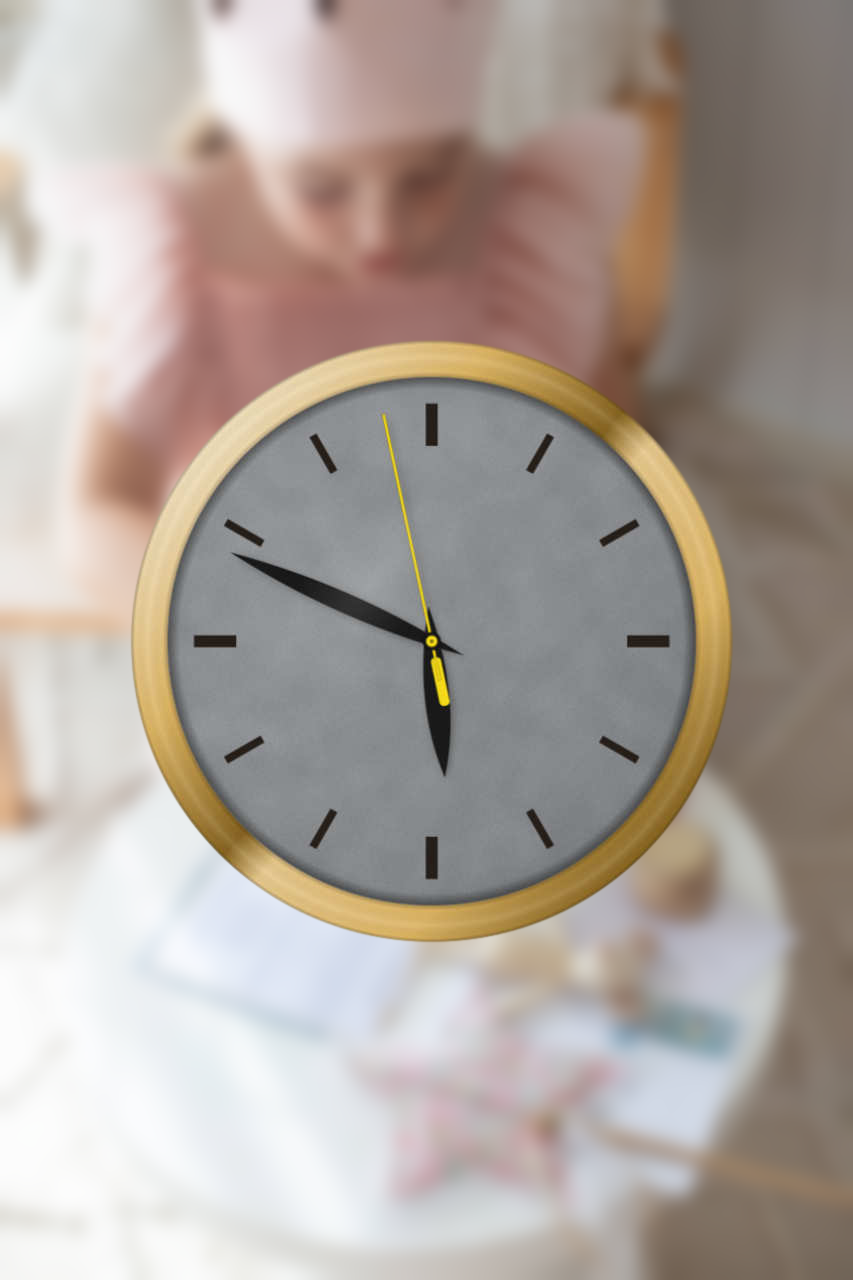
5:48:58
